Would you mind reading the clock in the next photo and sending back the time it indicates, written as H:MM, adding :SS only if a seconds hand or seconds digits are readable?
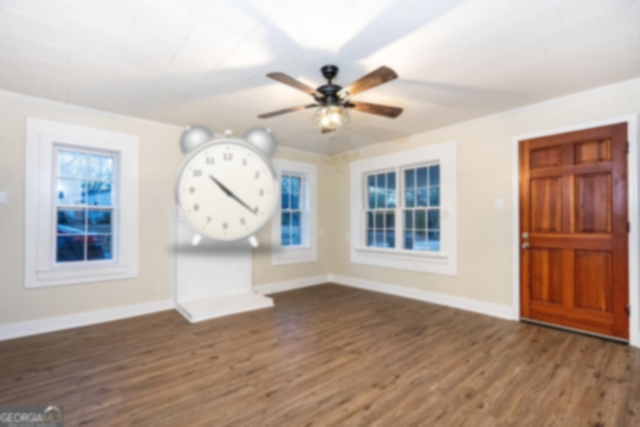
10:21
